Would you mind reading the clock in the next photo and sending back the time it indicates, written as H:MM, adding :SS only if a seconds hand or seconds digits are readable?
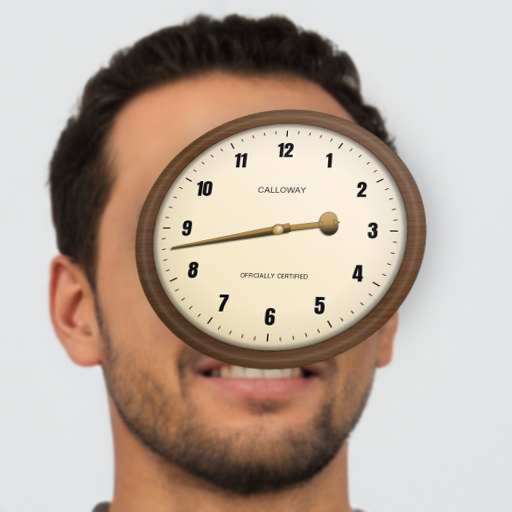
2:43
